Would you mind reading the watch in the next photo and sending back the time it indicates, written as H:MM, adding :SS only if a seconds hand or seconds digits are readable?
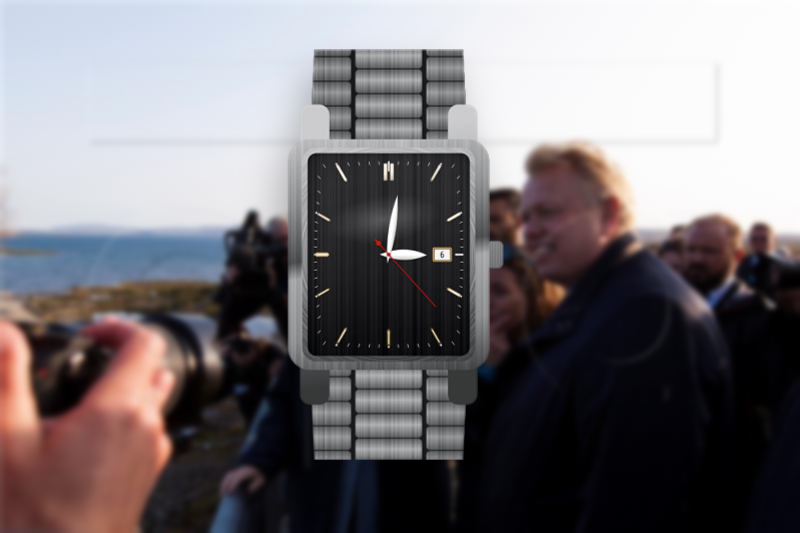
3:01:23
